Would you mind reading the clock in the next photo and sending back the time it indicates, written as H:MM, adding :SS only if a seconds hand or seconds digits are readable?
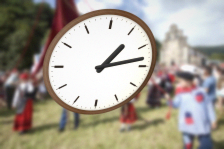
1:13
